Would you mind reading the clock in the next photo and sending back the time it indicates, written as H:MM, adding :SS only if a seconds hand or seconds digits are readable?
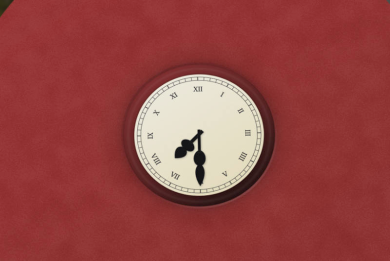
7:30
